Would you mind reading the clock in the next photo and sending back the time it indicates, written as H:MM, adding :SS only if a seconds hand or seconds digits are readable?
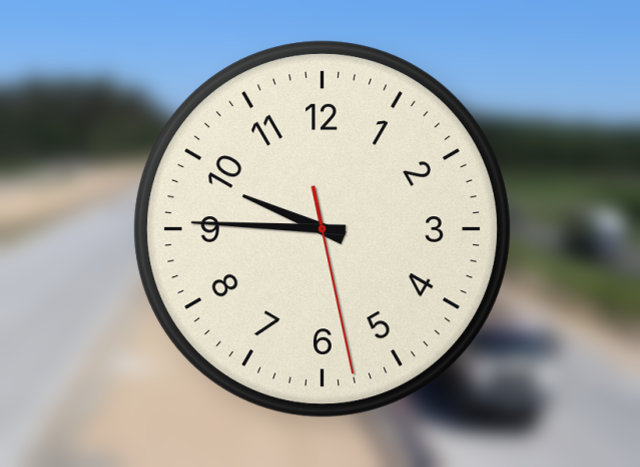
9:45:28
